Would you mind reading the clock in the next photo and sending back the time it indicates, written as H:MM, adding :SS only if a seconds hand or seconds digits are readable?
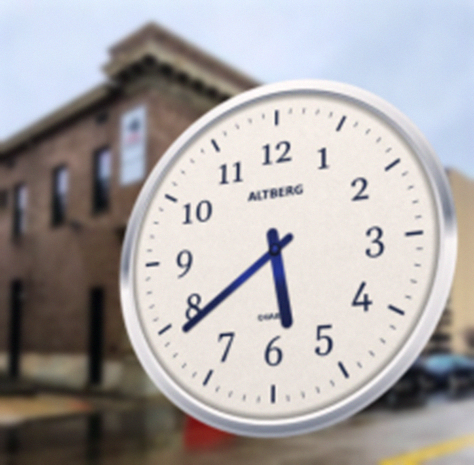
5:39
